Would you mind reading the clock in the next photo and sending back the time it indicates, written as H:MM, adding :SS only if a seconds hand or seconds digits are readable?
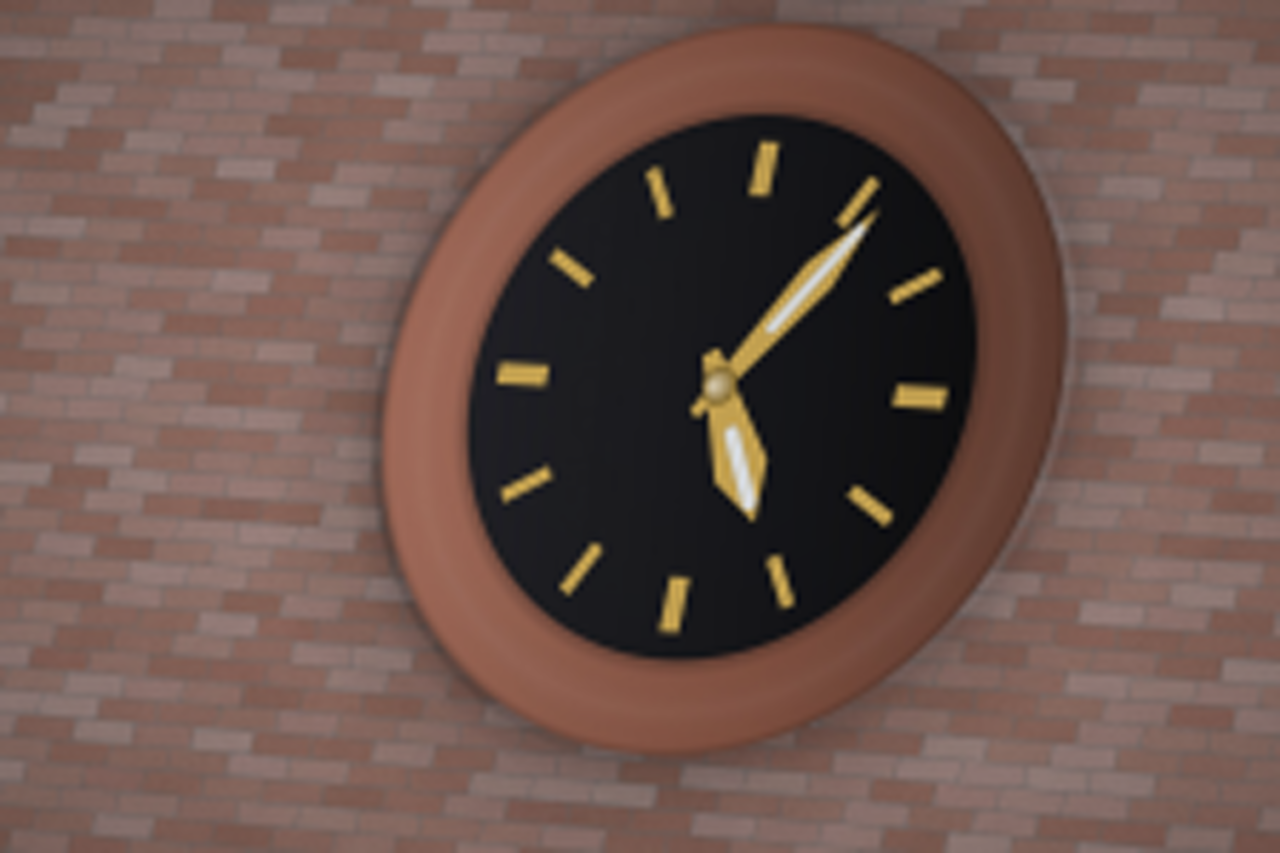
5:06
